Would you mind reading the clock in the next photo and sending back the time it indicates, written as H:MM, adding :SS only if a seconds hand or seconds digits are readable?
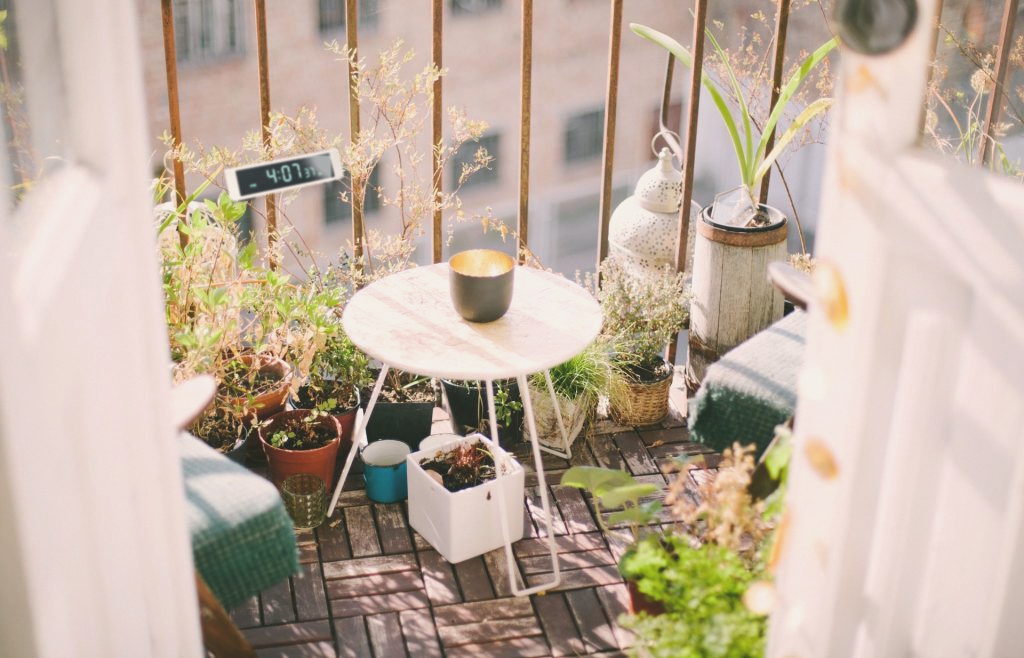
4:07
